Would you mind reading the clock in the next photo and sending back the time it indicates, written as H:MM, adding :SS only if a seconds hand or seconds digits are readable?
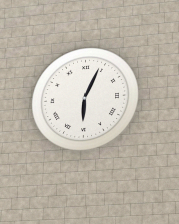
6:04
